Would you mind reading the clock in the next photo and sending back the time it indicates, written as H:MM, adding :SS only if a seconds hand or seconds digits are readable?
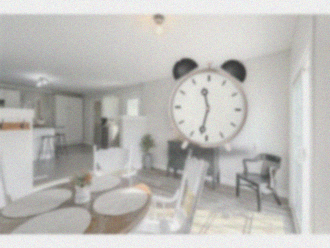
11:32
